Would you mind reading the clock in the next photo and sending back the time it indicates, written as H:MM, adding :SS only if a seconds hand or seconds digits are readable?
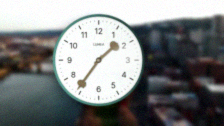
1:36
